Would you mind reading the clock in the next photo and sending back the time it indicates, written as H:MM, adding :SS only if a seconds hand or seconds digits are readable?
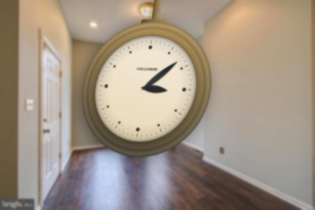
3:08
